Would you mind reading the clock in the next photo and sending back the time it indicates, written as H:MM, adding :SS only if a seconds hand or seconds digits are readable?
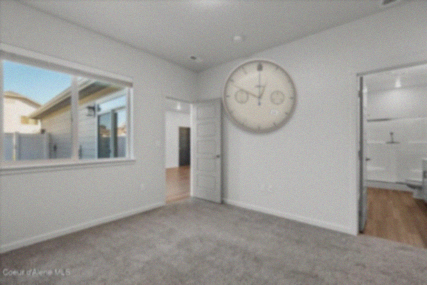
12:49
